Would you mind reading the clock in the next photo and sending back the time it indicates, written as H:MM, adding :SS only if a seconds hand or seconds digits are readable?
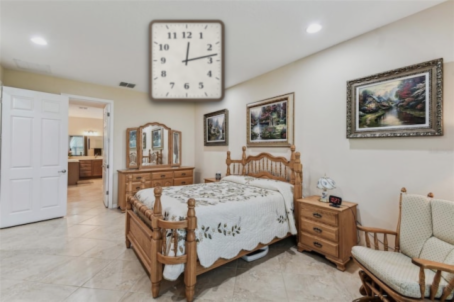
12:13
